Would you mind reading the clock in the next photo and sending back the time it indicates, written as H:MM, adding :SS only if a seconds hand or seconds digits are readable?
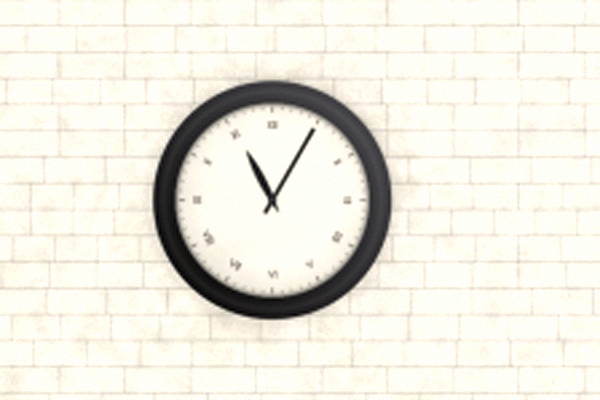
11:05
